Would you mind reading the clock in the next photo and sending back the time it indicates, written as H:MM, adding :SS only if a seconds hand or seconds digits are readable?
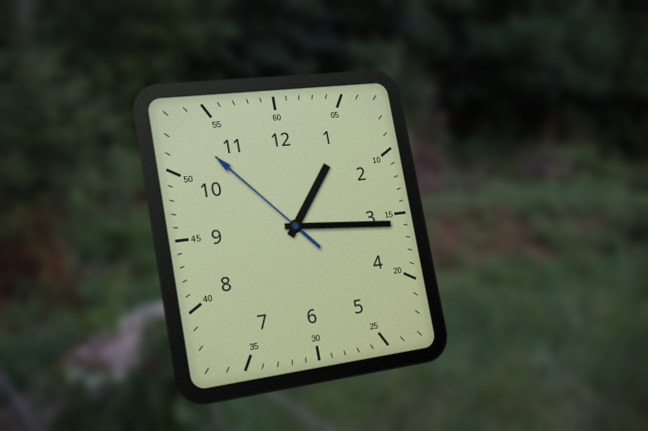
1:15:53
